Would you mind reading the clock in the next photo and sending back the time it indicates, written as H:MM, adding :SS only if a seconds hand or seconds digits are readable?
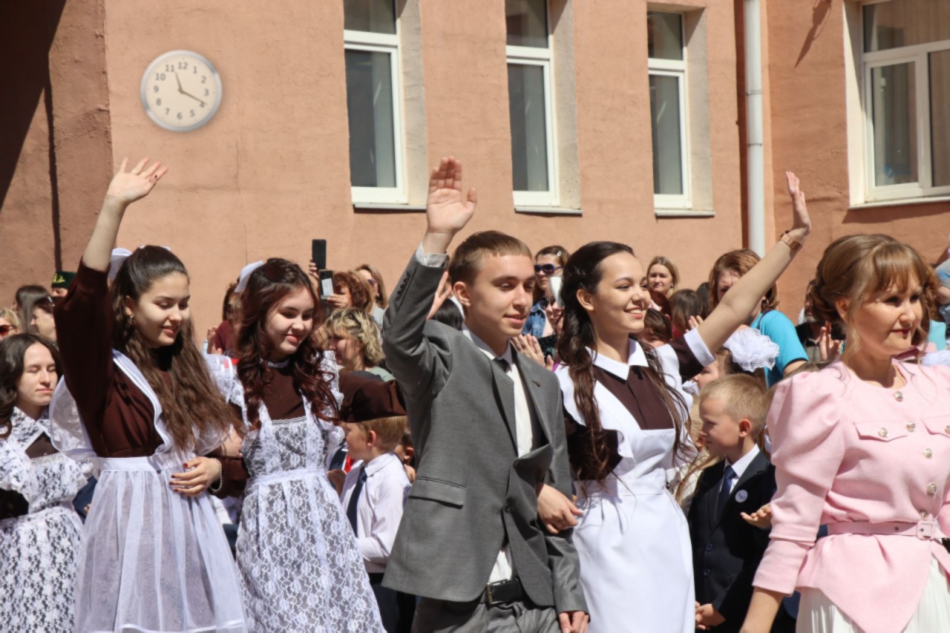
11:19
